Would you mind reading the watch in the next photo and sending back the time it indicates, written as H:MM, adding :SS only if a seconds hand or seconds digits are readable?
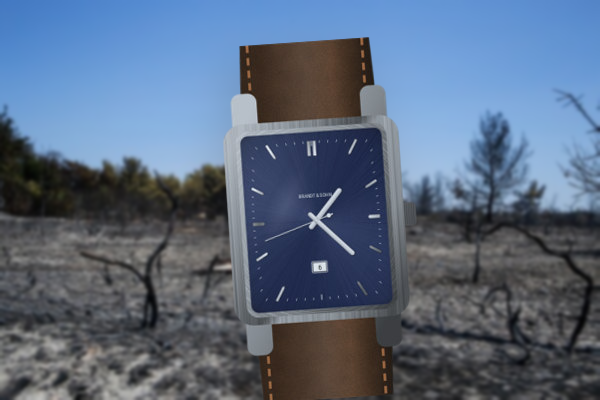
1:22:42
